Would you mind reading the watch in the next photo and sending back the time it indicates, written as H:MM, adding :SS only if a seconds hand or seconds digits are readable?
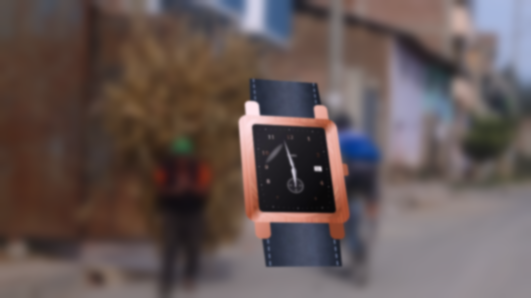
5:58
